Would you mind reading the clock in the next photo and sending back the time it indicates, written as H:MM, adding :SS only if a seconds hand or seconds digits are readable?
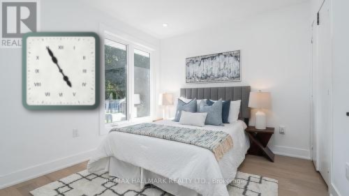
4:55
